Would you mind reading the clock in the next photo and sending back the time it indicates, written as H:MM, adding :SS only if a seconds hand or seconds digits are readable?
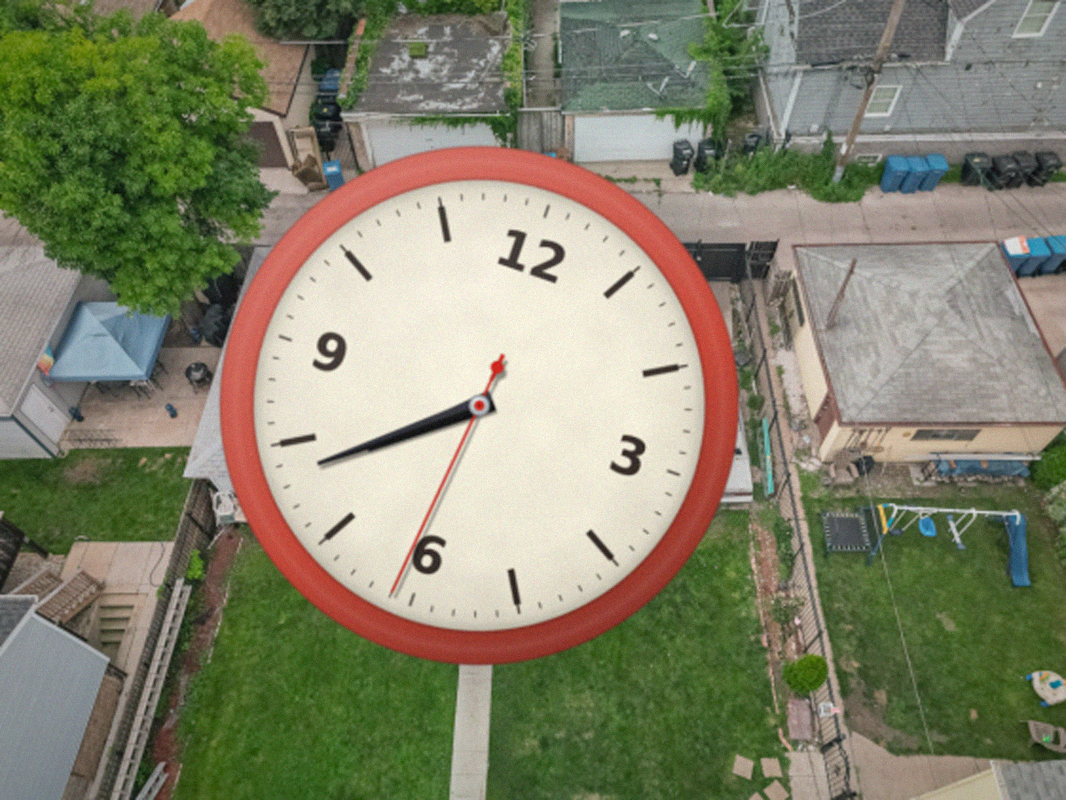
7:38:31
